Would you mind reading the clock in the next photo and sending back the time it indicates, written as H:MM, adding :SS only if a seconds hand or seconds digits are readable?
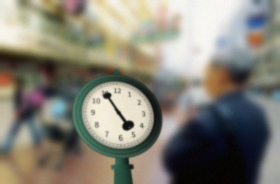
4:55
